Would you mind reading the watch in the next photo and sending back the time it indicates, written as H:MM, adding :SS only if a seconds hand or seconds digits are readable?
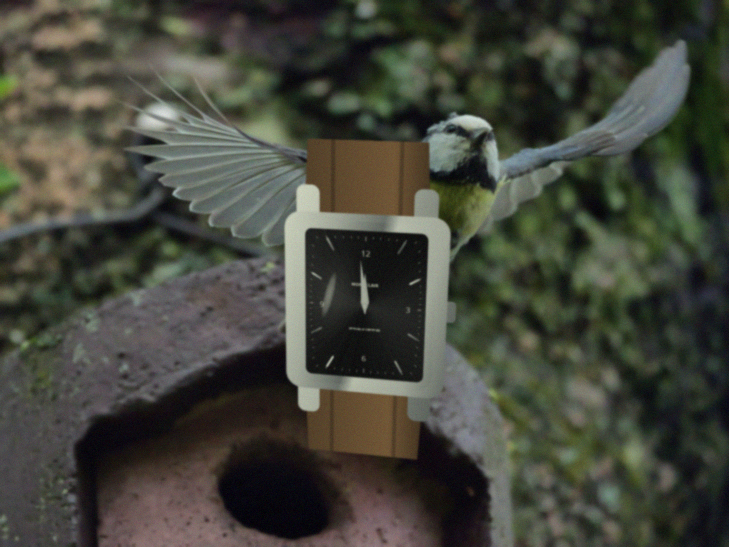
11:59
